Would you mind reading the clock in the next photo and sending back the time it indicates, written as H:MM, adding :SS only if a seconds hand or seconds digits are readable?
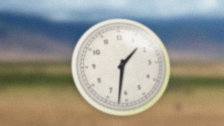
1:32
